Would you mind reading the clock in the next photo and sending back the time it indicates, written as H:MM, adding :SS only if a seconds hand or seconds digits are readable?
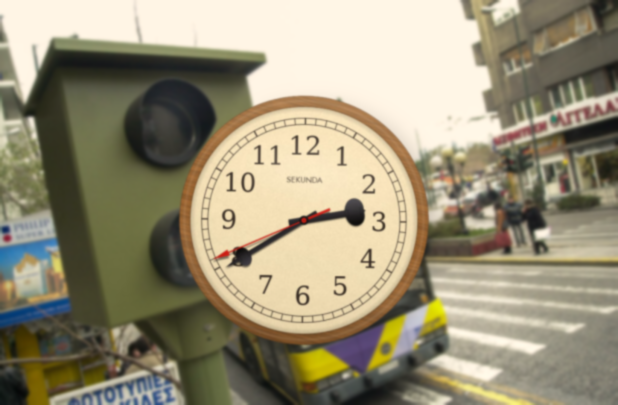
2:39:41
